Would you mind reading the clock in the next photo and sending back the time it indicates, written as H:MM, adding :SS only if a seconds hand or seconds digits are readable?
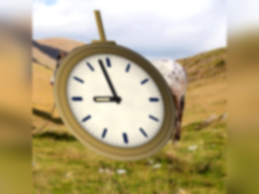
8:58
